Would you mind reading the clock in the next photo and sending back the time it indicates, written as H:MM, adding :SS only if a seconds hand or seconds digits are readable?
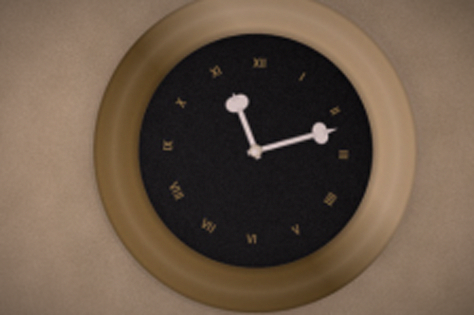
11:12
